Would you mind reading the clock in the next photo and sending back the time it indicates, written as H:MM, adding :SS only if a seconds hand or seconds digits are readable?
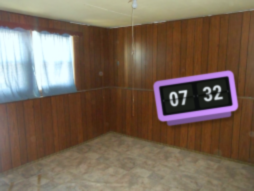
7:32
